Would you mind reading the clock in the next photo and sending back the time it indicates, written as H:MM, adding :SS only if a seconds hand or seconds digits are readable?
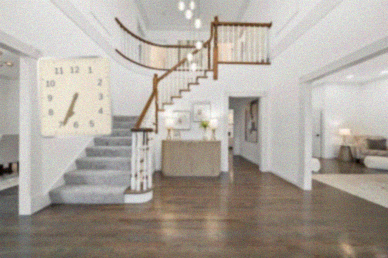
6:34
